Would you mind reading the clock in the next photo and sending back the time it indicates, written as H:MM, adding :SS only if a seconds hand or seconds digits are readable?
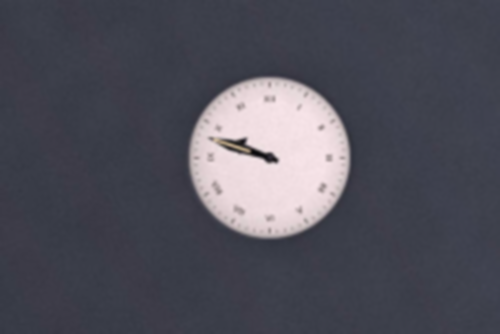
9:48
